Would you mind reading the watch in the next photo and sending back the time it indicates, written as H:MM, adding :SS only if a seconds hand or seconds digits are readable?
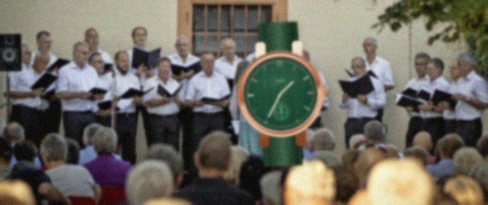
1:35
